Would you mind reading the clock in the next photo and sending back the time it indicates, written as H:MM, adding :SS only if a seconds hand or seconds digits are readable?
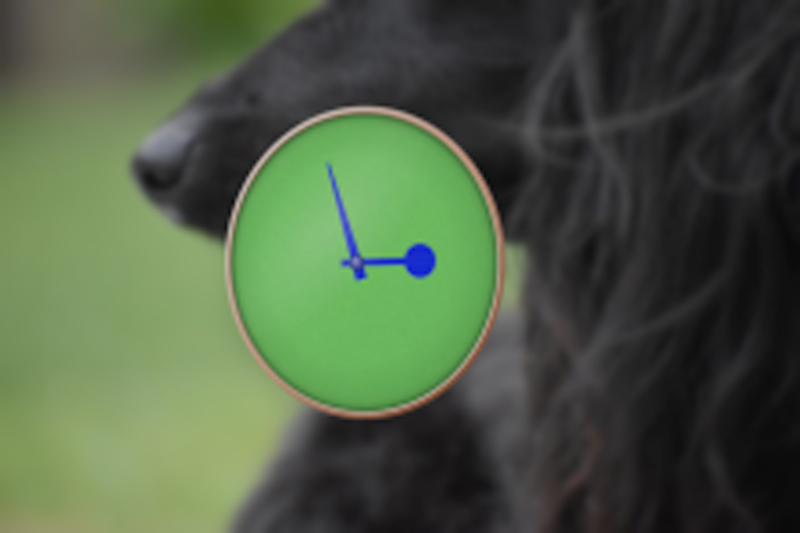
2:57
